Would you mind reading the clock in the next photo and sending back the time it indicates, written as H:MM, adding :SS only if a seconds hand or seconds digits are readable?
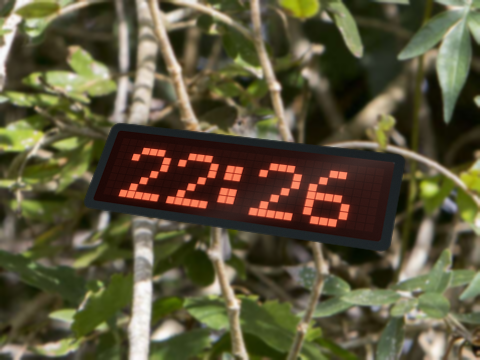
22:26
